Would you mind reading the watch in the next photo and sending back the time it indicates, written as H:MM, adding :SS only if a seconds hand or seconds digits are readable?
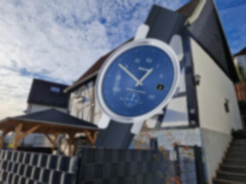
12:49
